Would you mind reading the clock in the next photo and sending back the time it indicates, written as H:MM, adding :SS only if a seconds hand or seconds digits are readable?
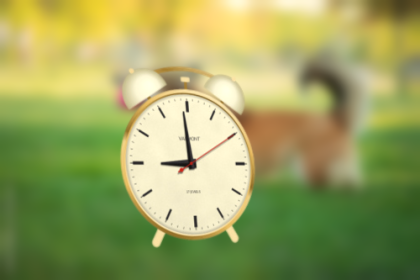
8:59:10
